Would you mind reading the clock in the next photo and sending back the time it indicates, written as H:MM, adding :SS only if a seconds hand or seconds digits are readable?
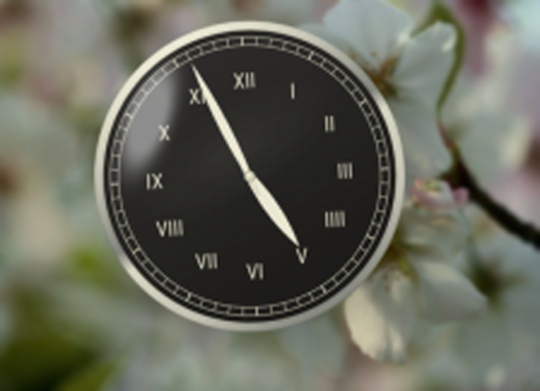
4:56
